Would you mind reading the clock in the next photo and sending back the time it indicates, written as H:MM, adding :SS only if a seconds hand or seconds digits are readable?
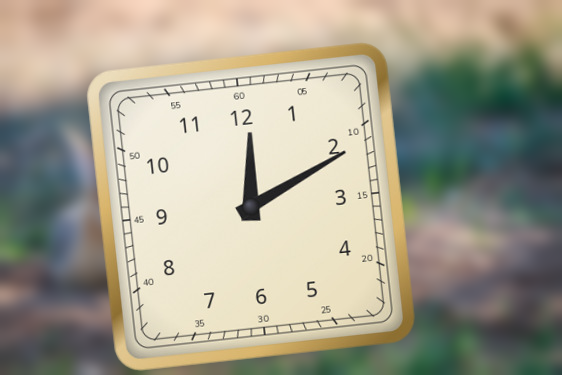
12:11
